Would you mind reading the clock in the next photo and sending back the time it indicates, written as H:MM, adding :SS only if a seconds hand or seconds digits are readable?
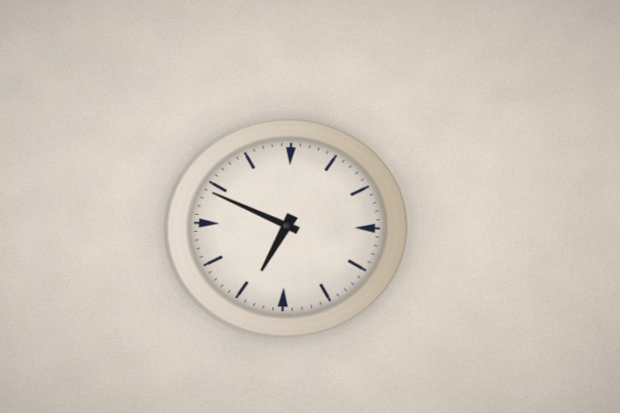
6:49
